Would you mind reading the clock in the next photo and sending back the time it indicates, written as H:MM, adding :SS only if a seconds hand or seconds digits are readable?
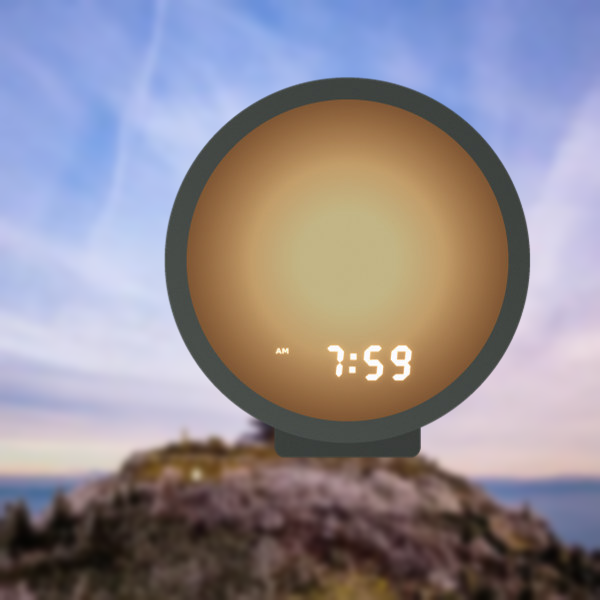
7:59
